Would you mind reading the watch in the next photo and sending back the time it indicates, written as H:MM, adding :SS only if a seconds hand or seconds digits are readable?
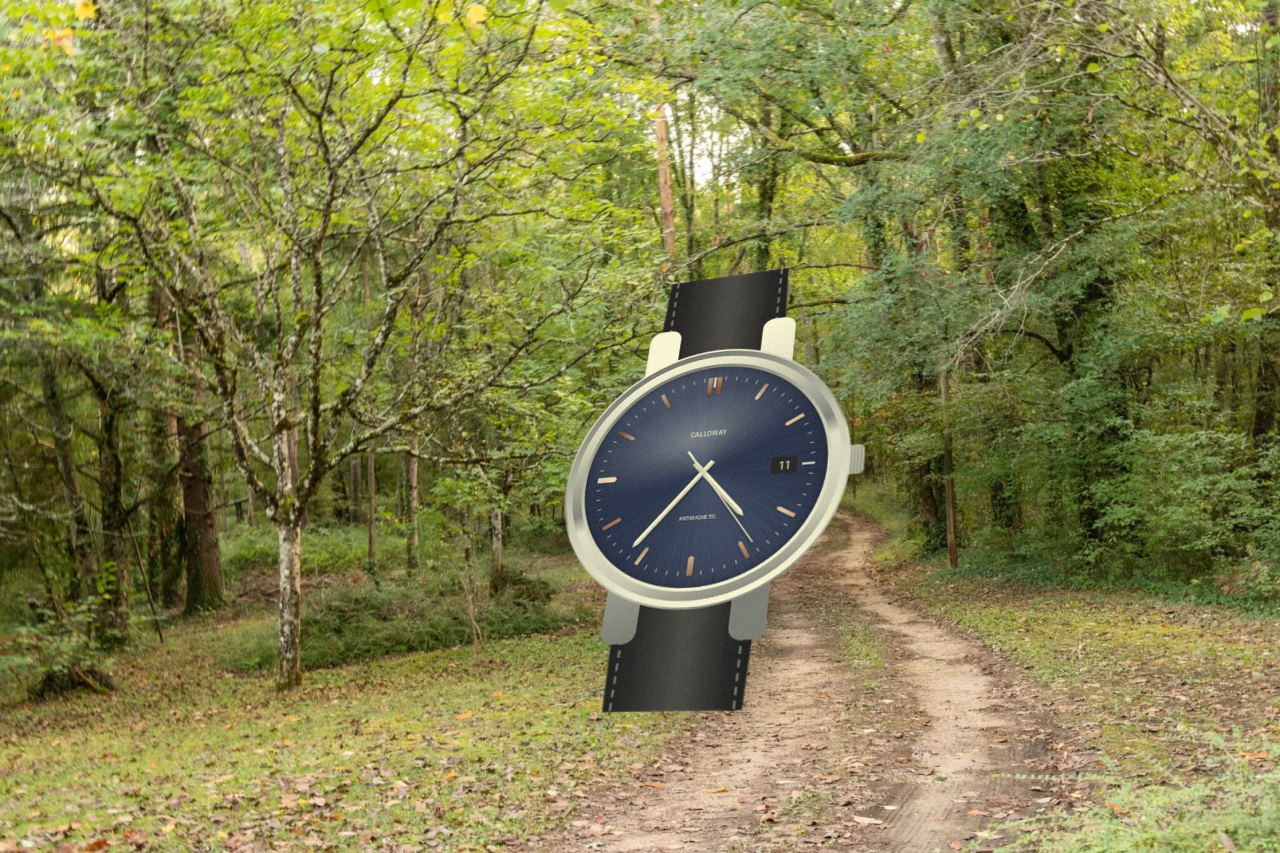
4:36:24
